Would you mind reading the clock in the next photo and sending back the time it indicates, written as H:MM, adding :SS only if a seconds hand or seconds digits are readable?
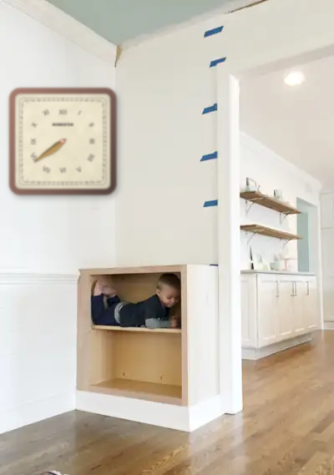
7:39
